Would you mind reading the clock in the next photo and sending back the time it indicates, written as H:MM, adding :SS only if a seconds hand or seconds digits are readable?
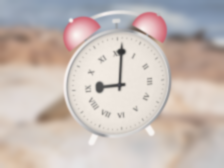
9:01
